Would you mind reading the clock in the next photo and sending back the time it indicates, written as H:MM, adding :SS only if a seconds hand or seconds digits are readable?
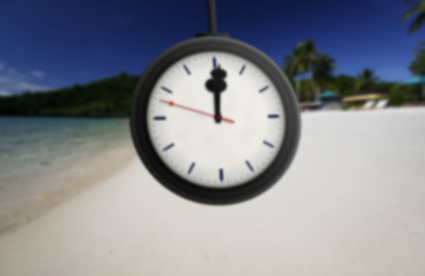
12:00:48
